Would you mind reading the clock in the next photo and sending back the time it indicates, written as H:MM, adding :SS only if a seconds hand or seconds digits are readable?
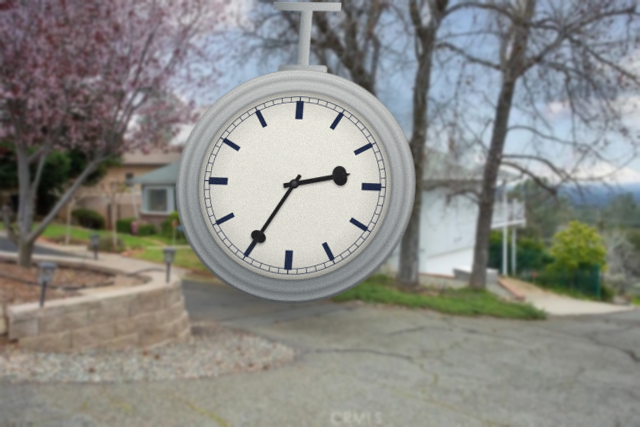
2:35
